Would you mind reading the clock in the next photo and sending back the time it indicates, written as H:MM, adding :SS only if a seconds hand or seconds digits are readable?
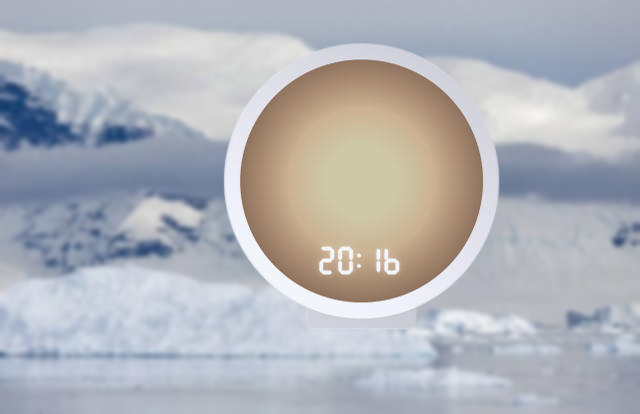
20:16
